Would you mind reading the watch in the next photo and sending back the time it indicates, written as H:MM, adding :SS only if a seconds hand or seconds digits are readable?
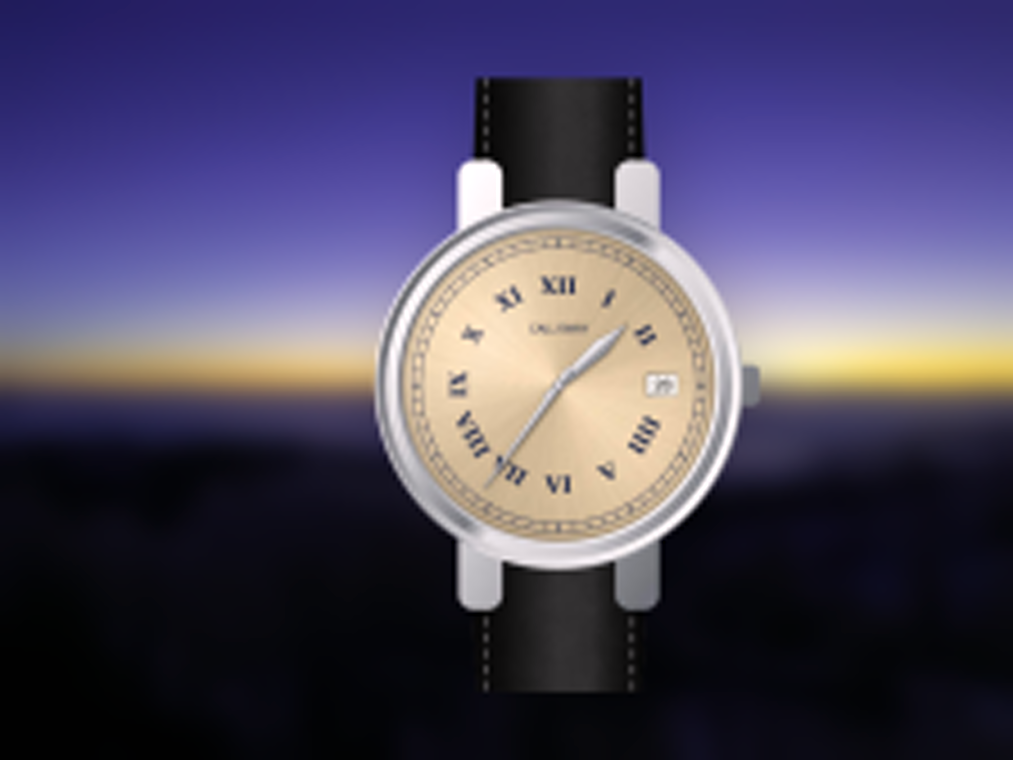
1:36
